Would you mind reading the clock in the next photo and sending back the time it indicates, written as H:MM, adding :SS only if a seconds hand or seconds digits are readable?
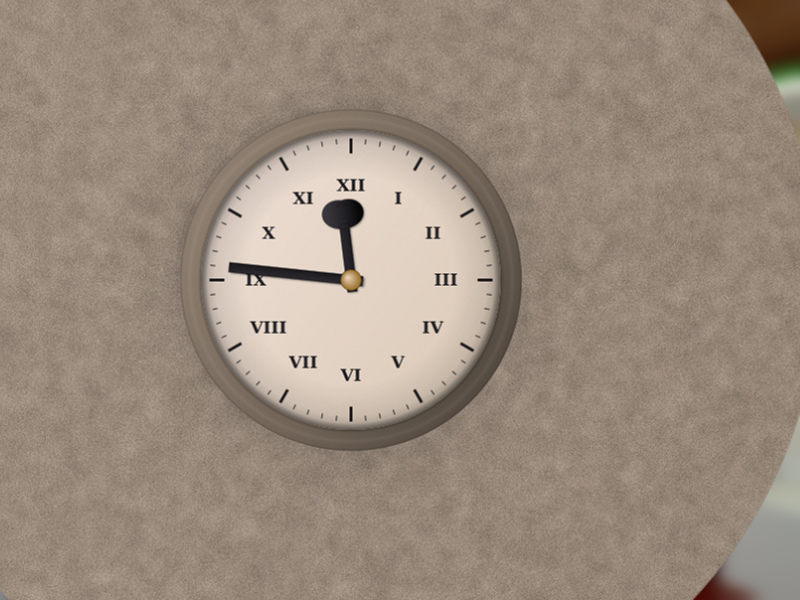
11:46
